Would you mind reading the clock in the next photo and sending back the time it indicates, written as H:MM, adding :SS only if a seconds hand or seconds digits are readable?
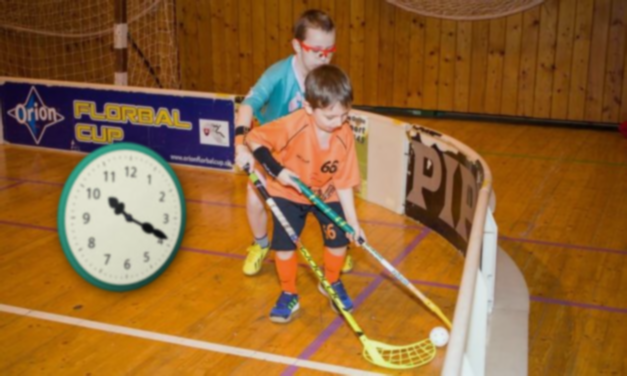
10:19
